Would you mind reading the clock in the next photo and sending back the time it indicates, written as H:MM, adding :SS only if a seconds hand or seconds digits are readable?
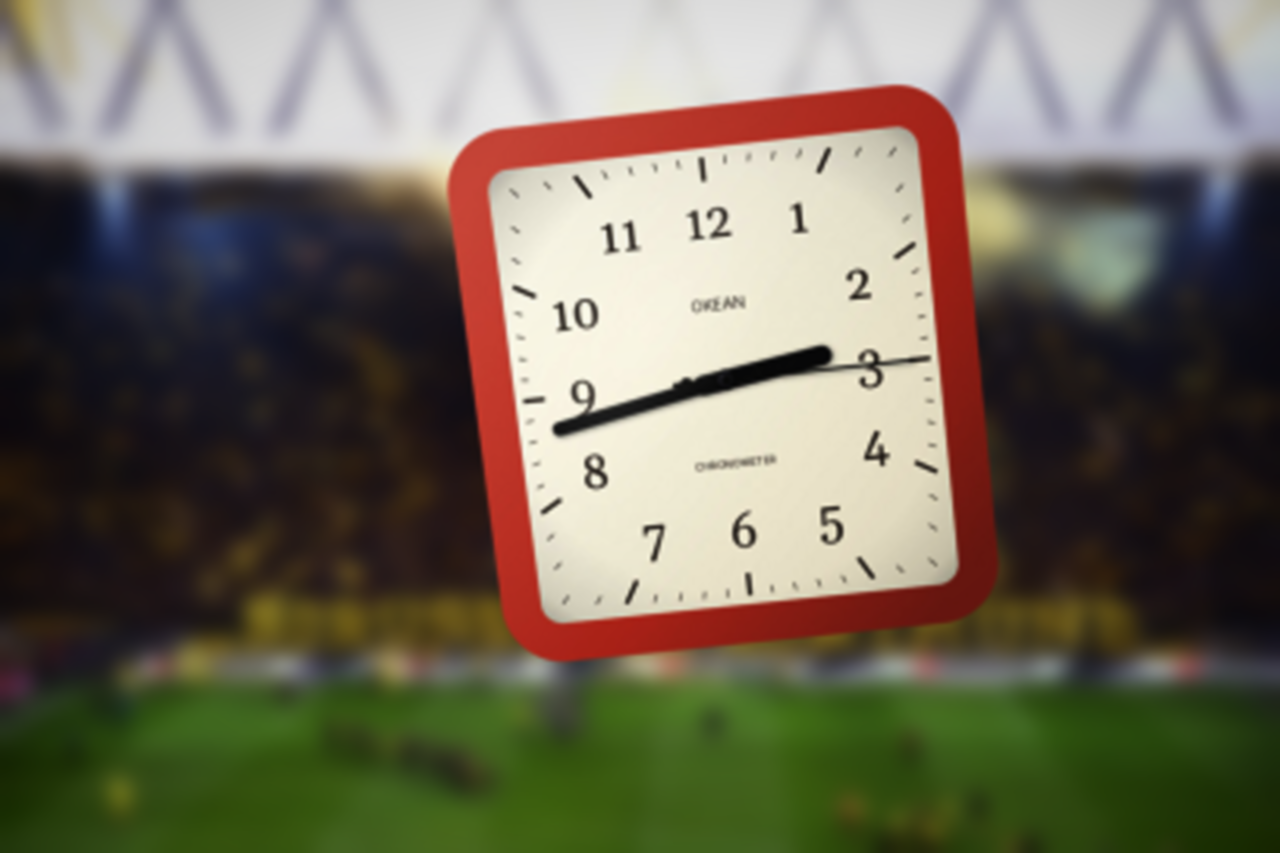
2:43:15
